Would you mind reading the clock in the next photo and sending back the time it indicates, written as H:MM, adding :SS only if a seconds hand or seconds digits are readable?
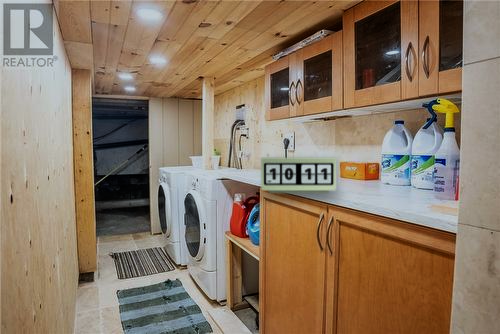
10:11
